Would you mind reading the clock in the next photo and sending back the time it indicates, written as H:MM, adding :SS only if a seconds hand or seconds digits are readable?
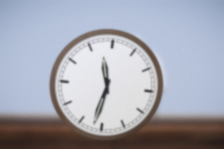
11:32
